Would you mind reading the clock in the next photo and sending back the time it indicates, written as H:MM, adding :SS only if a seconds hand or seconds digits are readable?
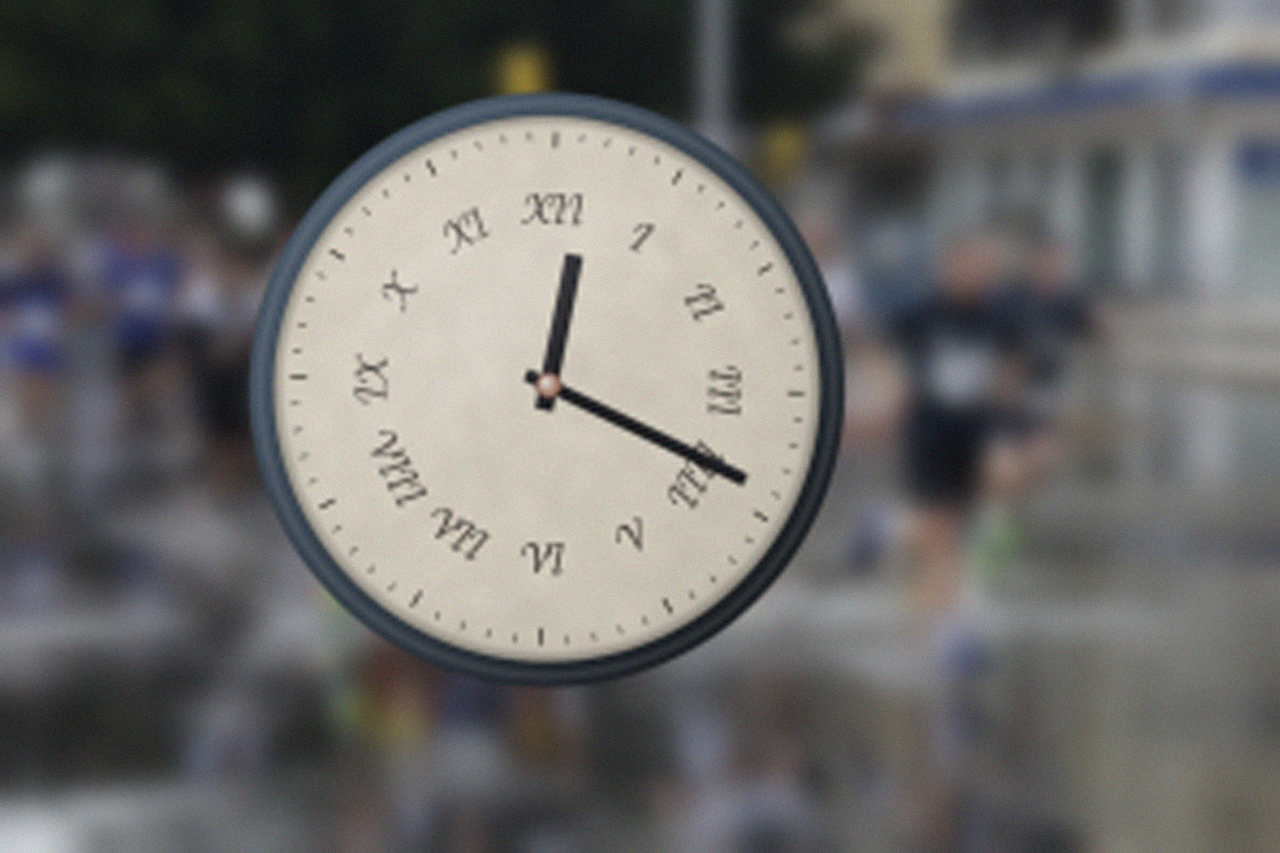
12:19
